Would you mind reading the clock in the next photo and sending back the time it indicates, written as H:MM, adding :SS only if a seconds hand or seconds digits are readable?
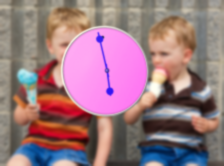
5:59
